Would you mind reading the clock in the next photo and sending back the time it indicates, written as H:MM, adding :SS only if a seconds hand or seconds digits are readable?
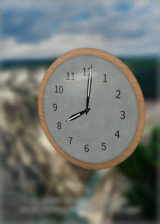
8:01
